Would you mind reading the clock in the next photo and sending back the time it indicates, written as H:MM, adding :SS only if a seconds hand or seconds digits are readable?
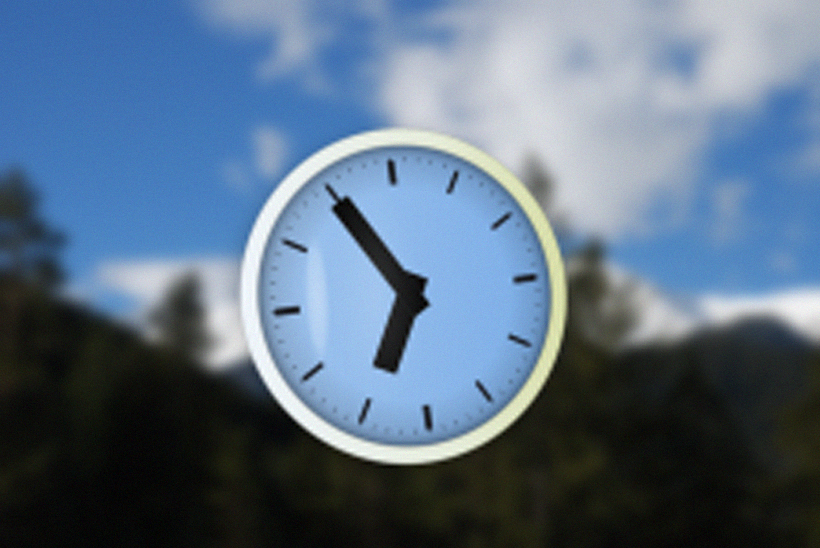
6:55
